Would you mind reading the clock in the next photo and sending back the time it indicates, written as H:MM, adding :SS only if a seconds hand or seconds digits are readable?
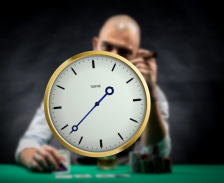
1:38
